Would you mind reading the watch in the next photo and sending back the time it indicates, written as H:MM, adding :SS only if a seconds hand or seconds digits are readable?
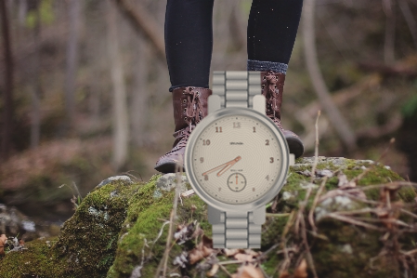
7:41
